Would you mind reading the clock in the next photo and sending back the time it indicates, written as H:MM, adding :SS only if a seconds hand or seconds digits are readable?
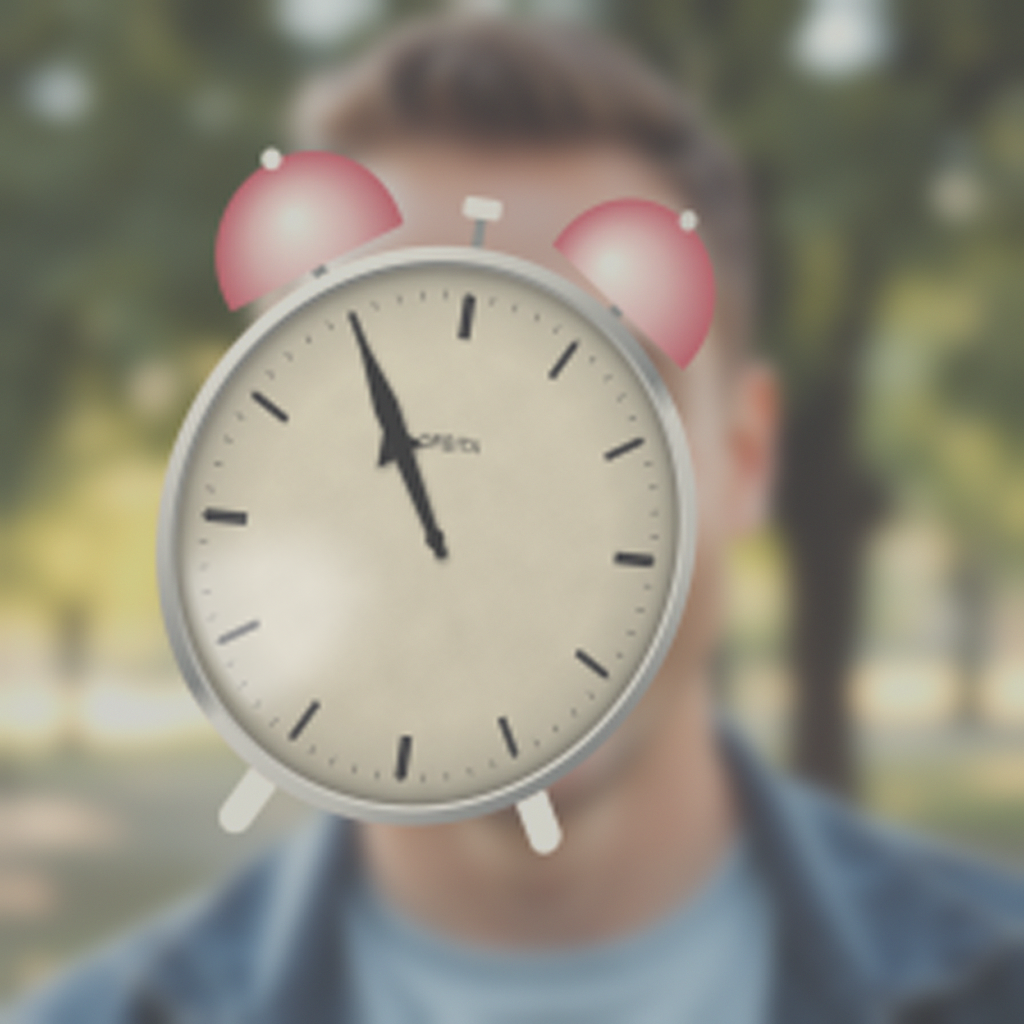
10:55
